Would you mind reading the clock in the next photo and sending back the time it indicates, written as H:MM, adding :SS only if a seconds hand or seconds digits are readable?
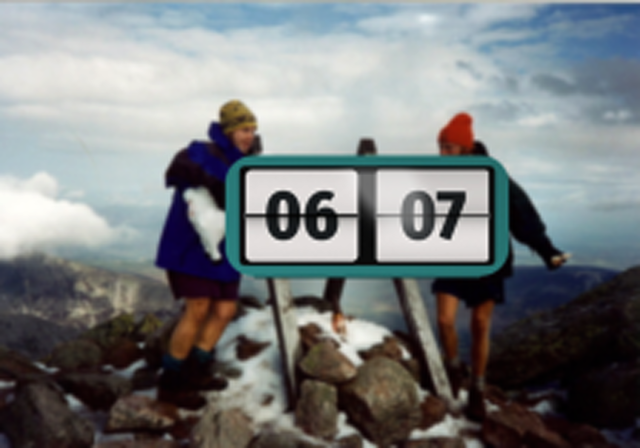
6:07
